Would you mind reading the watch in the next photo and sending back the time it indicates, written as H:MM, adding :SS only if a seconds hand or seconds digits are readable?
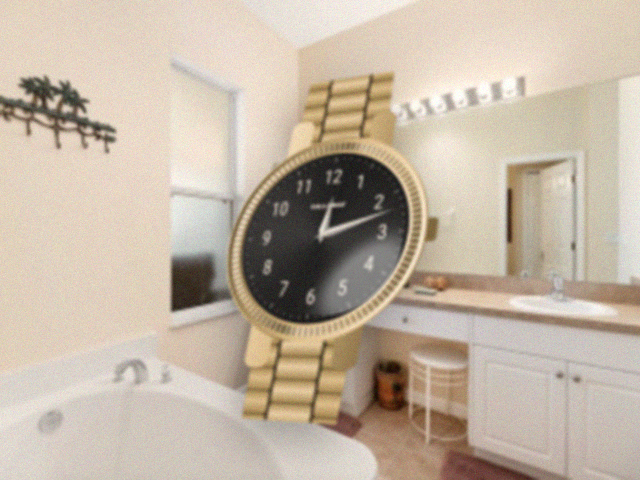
12:12
